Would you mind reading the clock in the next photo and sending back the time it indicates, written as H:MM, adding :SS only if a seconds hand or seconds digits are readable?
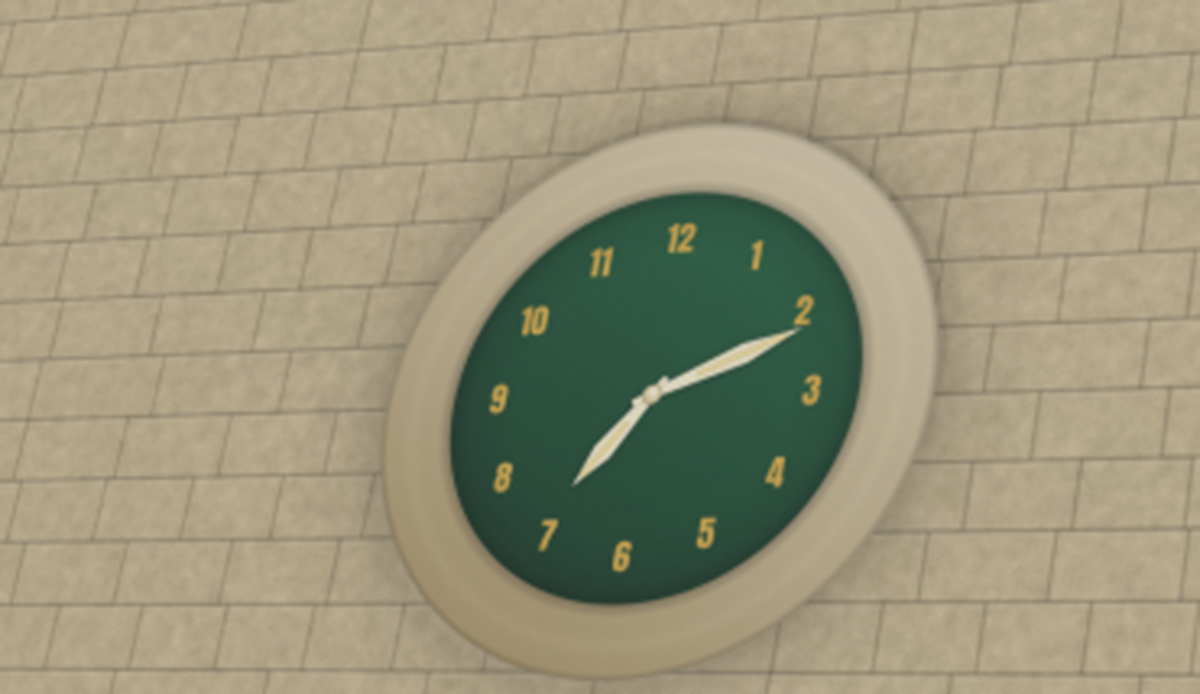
7:11
